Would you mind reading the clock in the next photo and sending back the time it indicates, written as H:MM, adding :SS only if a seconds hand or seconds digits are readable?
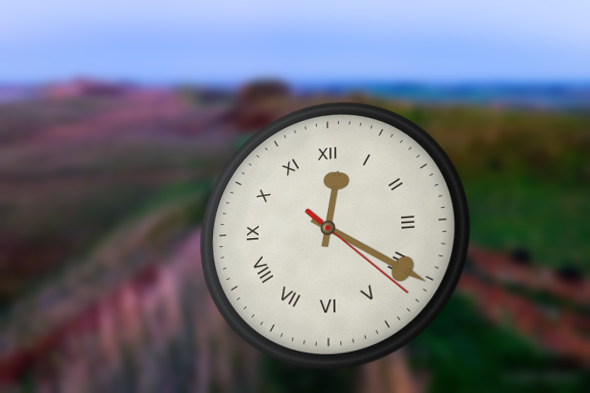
12:20:22
